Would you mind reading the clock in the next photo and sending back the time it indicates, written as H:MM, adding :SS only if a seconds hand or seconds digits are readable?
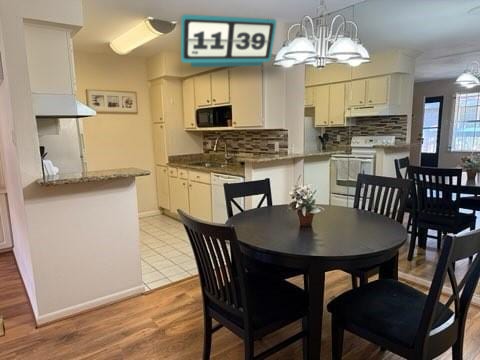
11:39
